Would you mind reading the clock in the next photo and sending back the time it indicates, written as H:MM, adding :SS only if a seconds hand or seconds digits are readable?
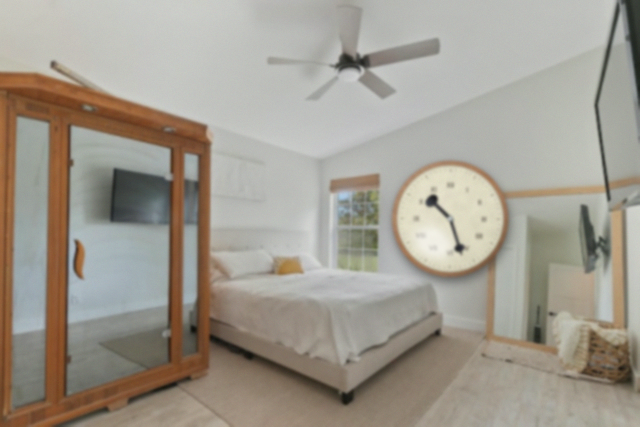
10:27
